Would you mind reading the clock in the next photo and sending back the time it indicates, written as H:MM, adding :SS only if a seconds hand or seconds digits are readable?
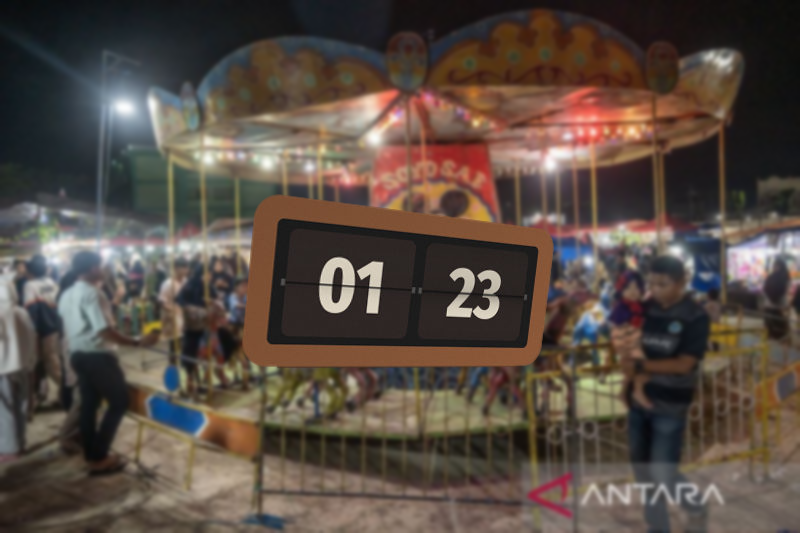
1:23
